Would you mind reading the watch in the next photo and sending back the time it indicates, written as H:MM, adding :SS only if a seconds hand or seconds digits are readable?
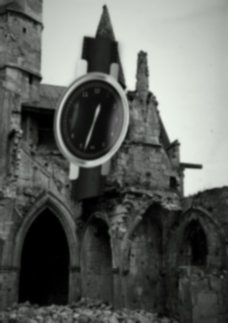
12:33
